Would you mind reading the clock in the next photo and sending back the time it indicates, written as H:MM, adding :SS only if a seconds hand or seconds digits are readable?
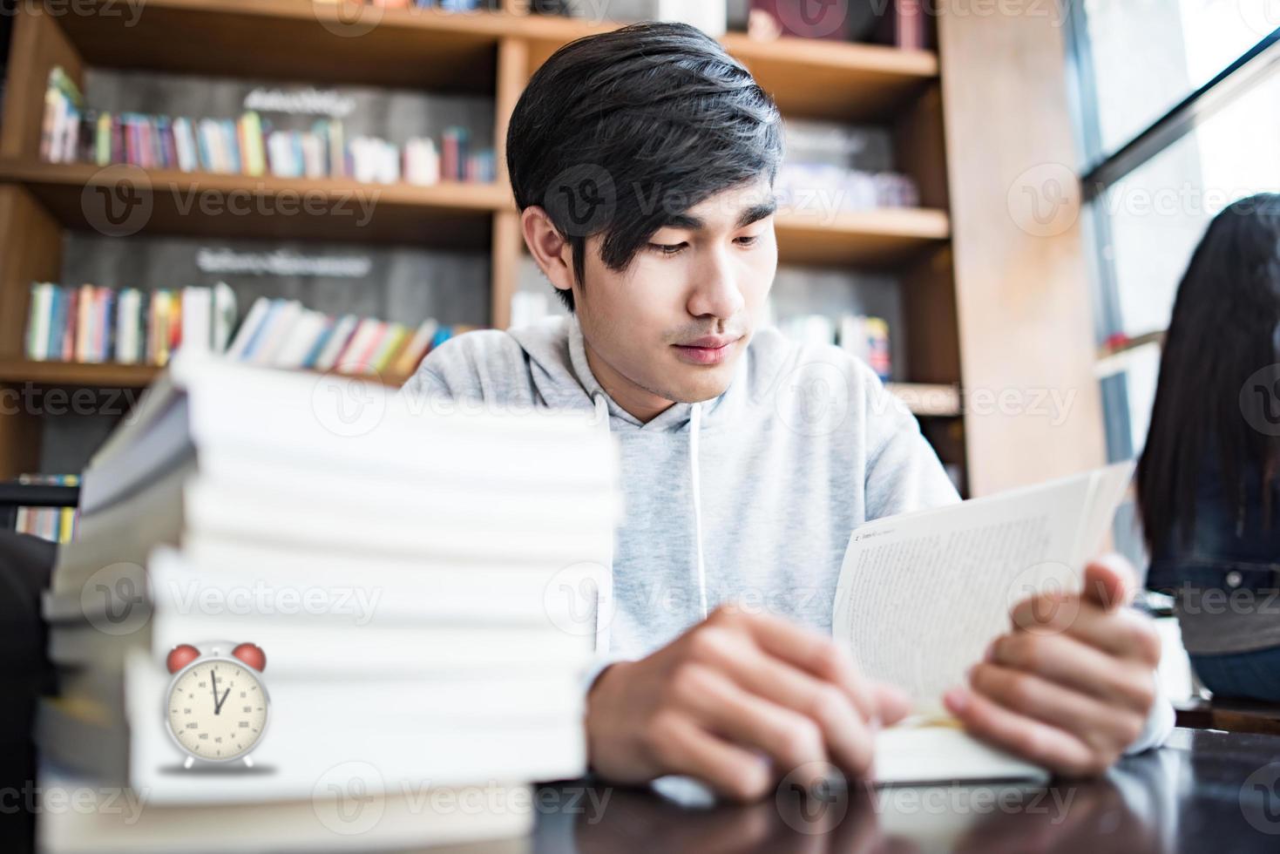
12:59
